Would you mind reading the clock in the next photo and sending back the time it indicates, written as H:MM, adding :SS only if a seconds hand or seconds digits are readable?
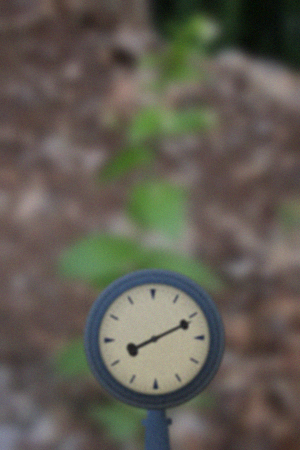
8:11
